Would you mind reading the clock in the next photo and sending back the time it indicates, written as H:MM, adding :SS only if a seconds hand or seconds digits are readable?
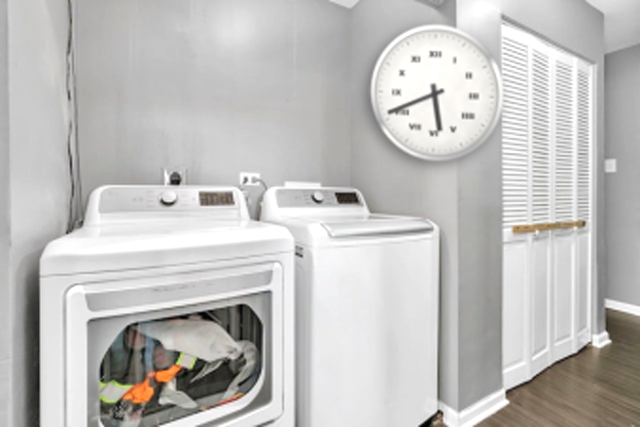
5:41
